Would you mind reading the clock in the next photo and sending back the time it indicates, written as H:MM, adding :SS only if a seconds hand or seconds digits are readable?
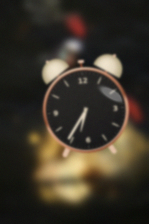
6:36
